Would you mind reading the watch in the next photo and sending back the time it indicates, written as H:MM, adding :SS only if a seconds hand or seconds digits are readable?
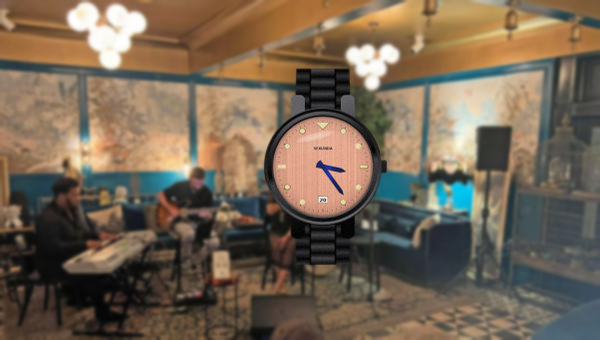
3:24
